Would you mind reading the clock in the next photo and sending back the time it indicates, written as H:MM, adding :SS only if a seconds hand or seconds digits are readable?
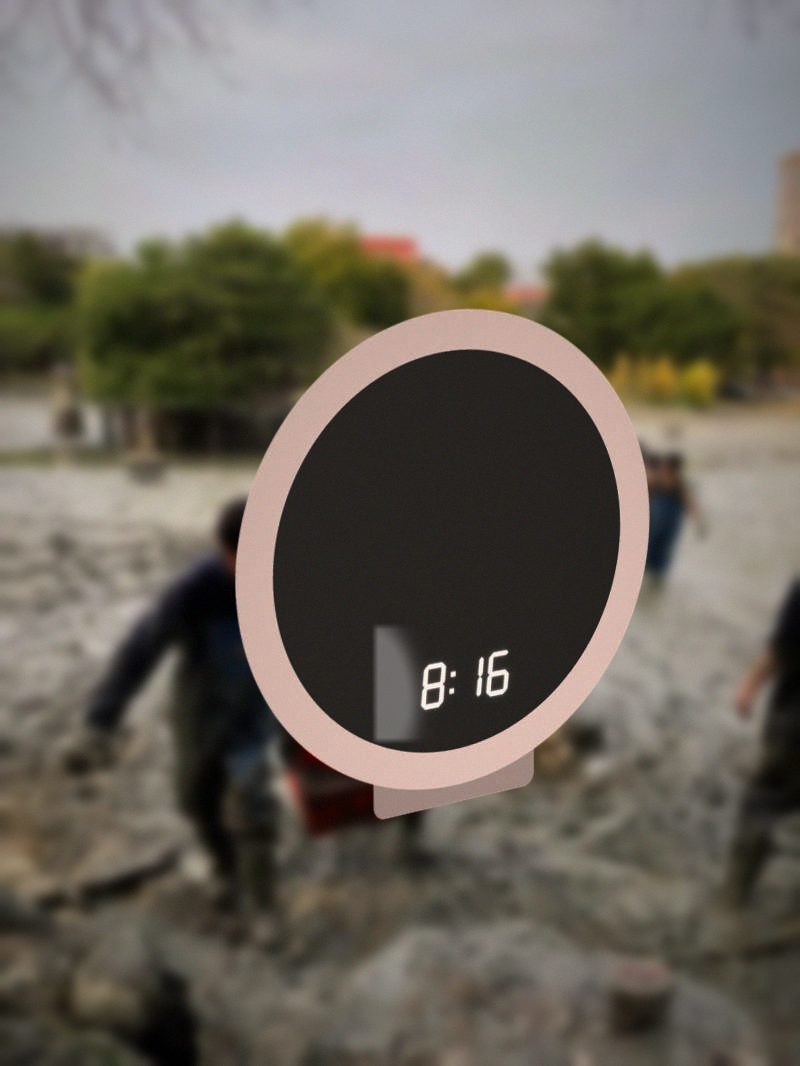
8:16
